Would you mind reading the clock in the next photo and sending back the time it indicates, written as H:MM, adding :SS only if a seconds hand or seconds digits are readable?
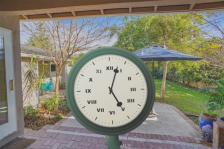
5:03
